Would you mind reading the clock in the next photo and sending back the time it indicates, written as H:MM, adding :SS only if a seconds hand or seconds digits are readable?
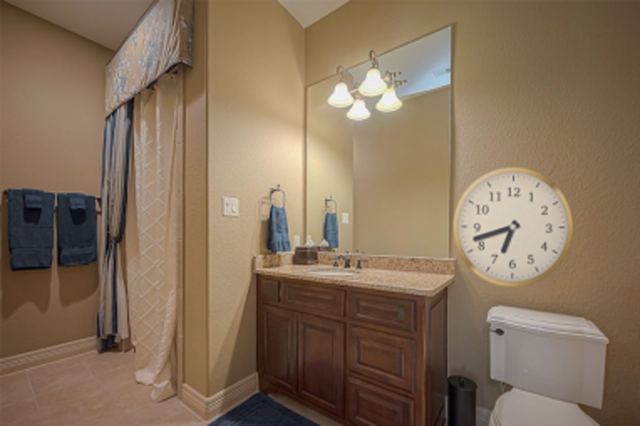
6:42
